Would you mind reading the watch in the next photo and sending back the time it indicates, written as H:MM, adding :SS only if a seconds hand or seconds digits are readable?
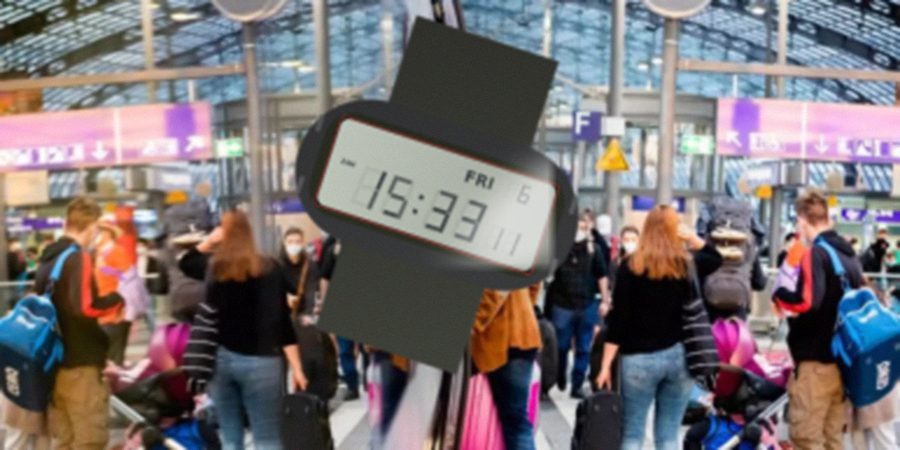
15:33:11
